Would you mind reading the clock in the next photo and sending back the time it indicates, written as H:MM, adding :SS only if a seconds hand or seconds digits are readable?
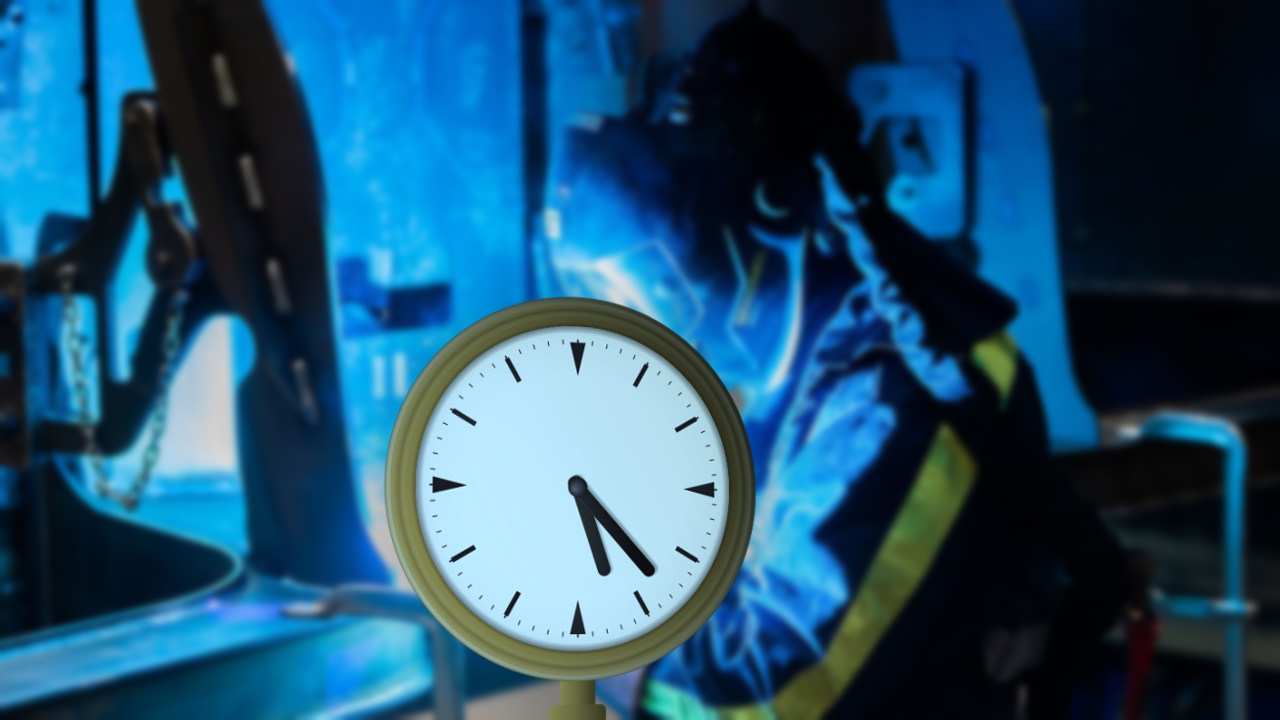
5:23
